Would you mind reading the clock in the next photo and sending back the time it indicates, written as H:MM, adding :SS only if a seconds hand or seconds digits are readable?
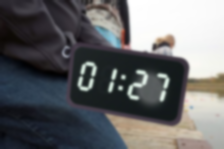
1:27
